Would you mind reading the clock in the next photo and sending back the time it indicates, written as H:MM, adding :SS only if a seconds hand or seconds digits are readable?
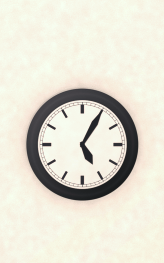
5:05
